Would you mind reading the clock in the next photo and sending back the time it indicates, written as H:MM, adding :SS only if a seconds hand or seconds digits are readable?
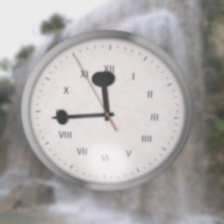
11:43:55
